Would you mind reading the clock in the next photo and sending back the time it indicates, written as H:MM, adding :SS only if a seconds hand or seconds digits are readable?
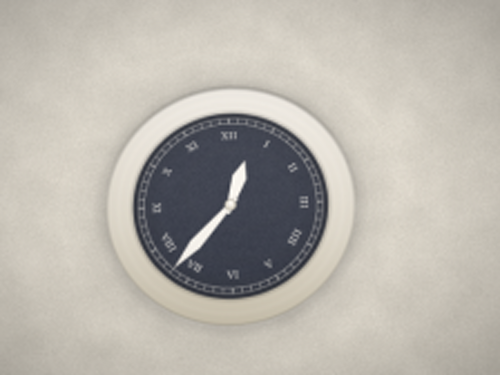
12:37
